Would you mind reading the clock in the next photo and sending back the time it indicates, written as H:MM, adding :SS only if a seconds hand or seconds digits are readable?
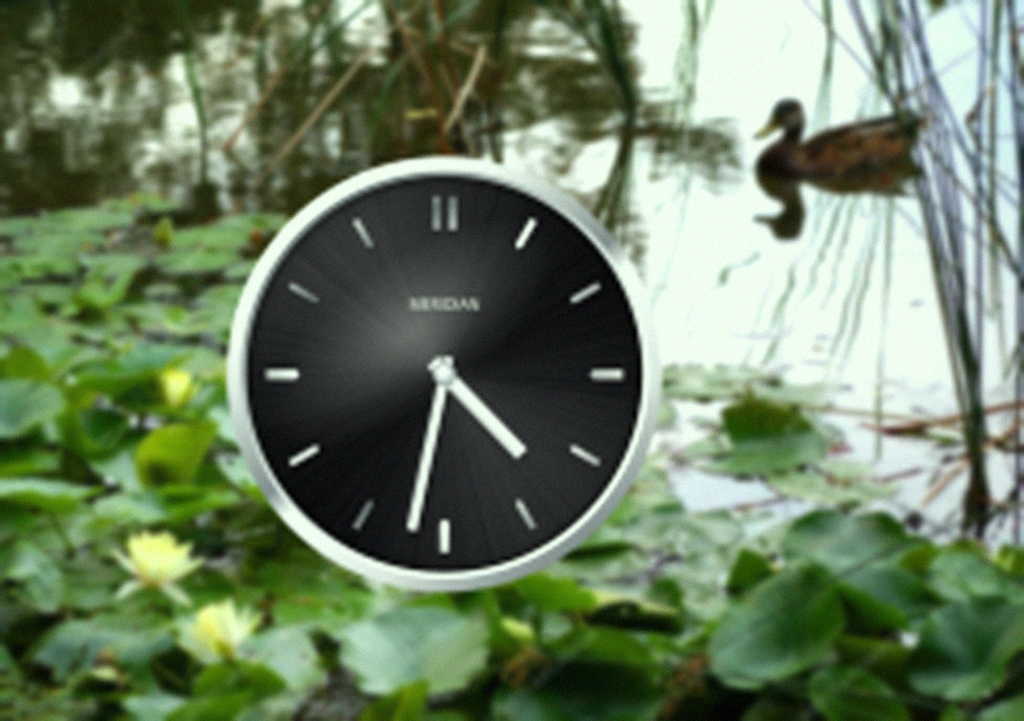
4:32
